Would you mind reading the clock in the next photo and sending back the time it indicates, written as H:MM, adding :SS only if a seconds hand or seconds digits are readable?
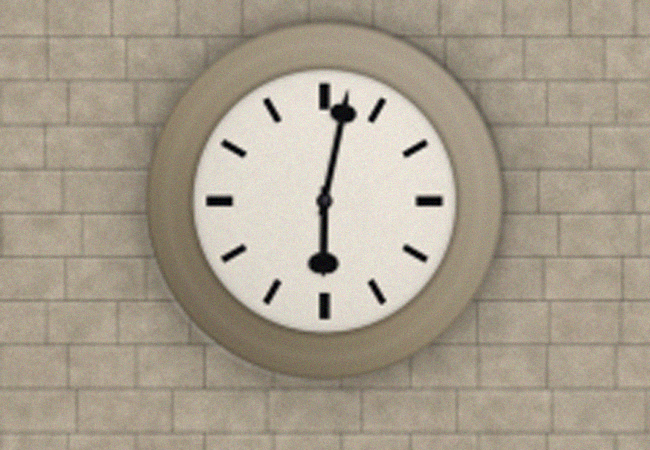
6:02
